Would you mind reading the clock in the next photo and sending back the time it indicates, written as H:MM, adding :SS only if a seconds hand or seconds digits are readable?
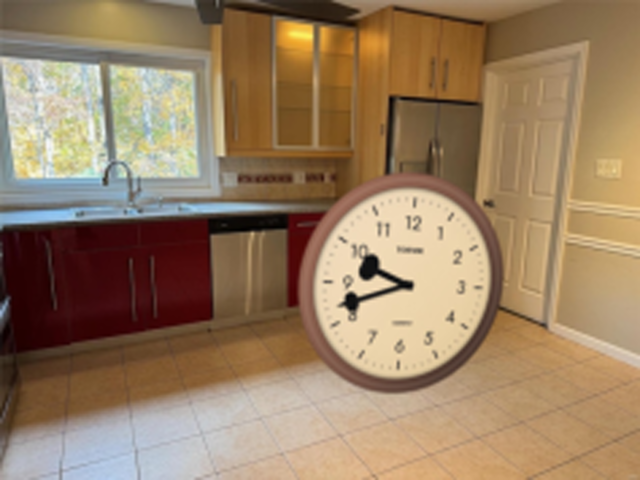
9:42
